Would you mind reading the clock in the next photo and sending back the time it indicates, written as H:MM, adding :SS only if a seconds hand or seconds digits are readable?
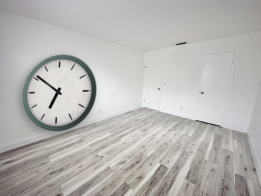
6:51
